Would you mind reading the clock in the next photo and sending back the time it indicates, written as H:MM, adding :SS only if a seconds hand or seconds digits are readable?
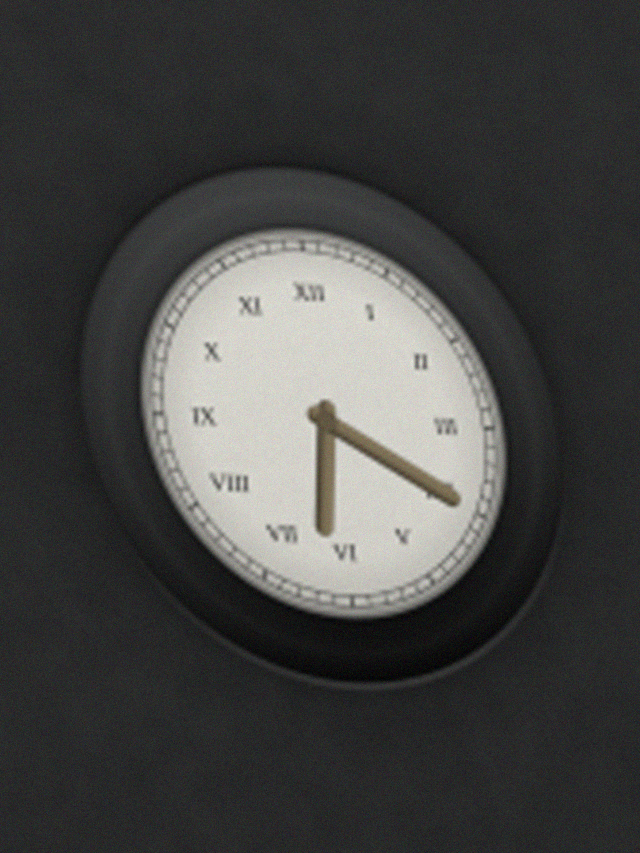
6:20
